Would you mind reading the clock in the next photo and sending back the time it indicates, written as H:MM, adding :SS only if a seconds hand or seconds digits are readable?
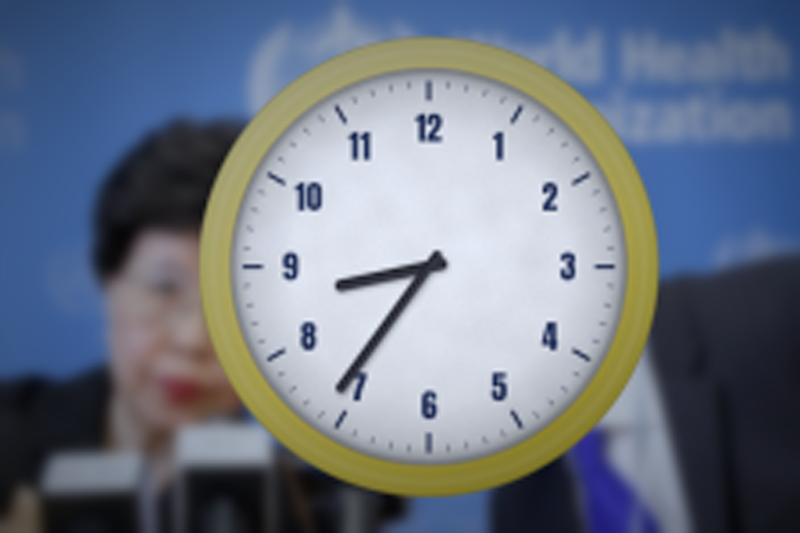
8:36
